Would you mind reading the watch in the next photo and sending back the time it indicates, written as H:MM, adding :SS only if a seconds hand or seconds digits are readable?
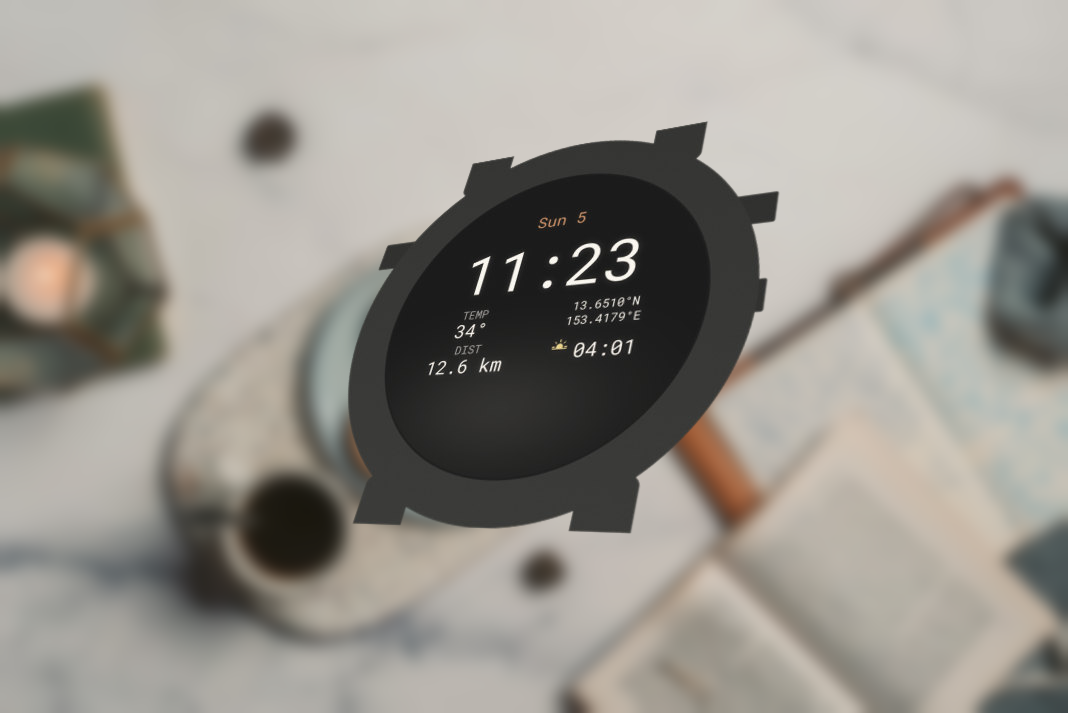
11:23
